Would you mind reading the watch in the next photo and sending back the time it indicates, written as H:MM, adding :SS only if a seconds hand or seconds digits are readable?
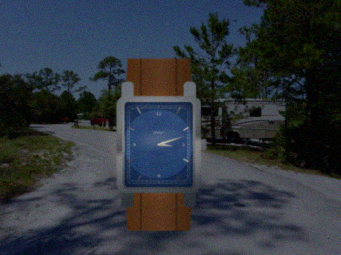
3:12
